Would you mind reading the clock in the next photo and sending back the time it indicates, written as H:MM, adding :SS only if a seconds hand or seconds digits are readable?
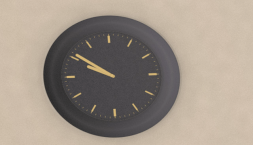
9:51
